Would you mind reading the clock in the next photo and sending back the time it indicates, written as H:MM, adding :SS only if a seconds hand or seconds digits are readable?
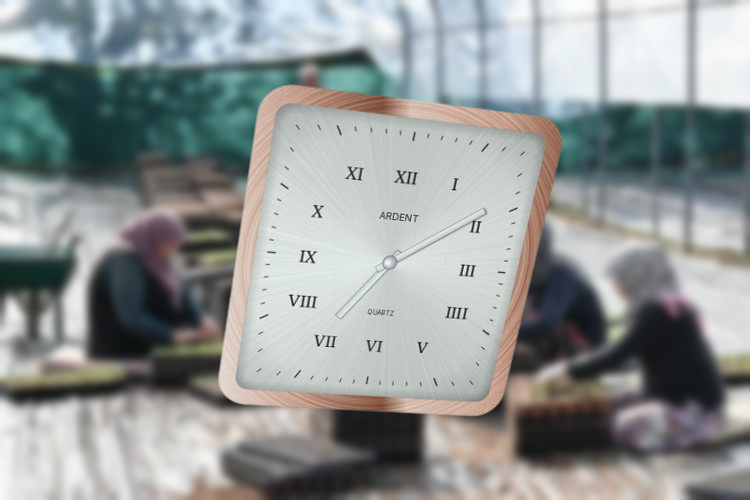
7:09
